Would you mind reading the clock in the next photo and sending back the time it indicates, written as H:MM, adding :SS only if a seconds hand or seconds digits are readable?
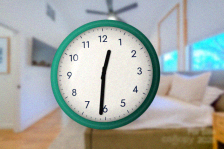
12:31
